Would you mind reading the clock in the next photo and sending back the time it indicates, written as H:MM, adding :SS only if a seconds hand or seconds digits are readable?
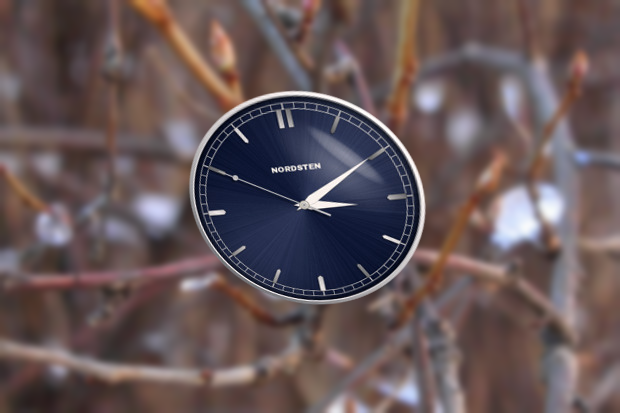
3:09:50
